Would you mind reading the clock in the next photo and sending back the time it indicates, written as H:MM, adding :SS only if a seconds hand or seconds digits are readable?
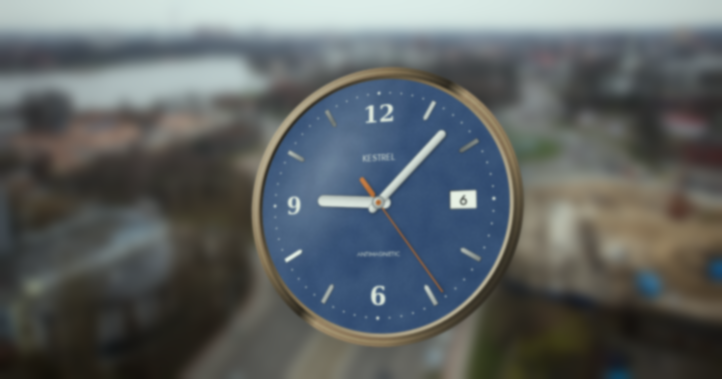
9:07:24
